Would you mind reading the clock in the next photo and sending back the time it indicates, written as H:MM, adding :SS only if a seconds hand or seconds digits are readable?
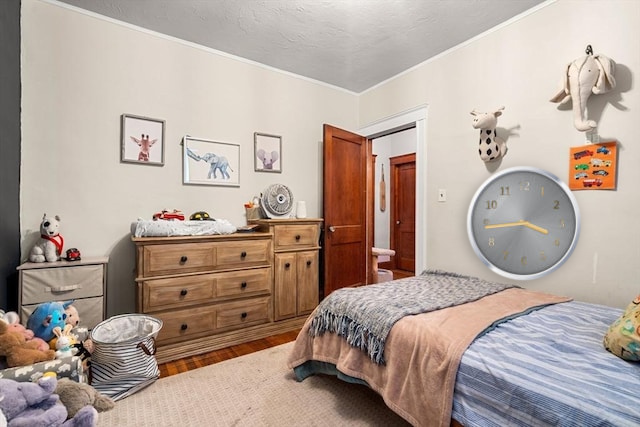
3:44
